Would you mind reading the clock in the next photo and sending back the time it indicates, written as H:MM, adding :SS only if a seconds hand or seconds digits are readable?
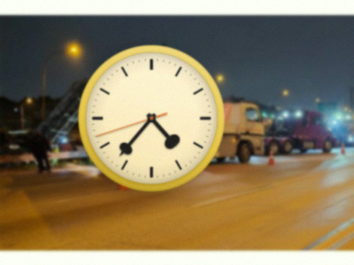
4:36:42
